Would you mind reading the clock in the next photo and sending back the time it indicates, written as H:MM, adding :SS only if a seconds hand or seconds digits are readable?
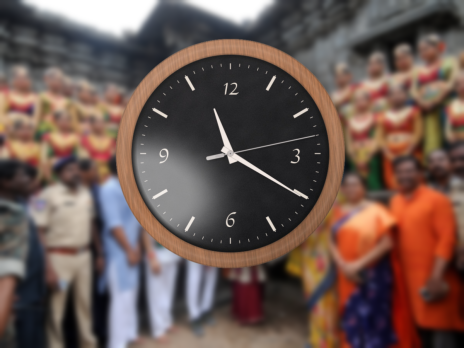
11:20:13
